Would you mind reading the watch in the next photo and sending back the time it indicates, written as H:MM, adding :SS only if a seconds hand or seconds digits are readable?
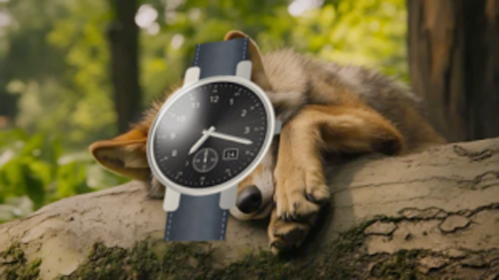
7:18
